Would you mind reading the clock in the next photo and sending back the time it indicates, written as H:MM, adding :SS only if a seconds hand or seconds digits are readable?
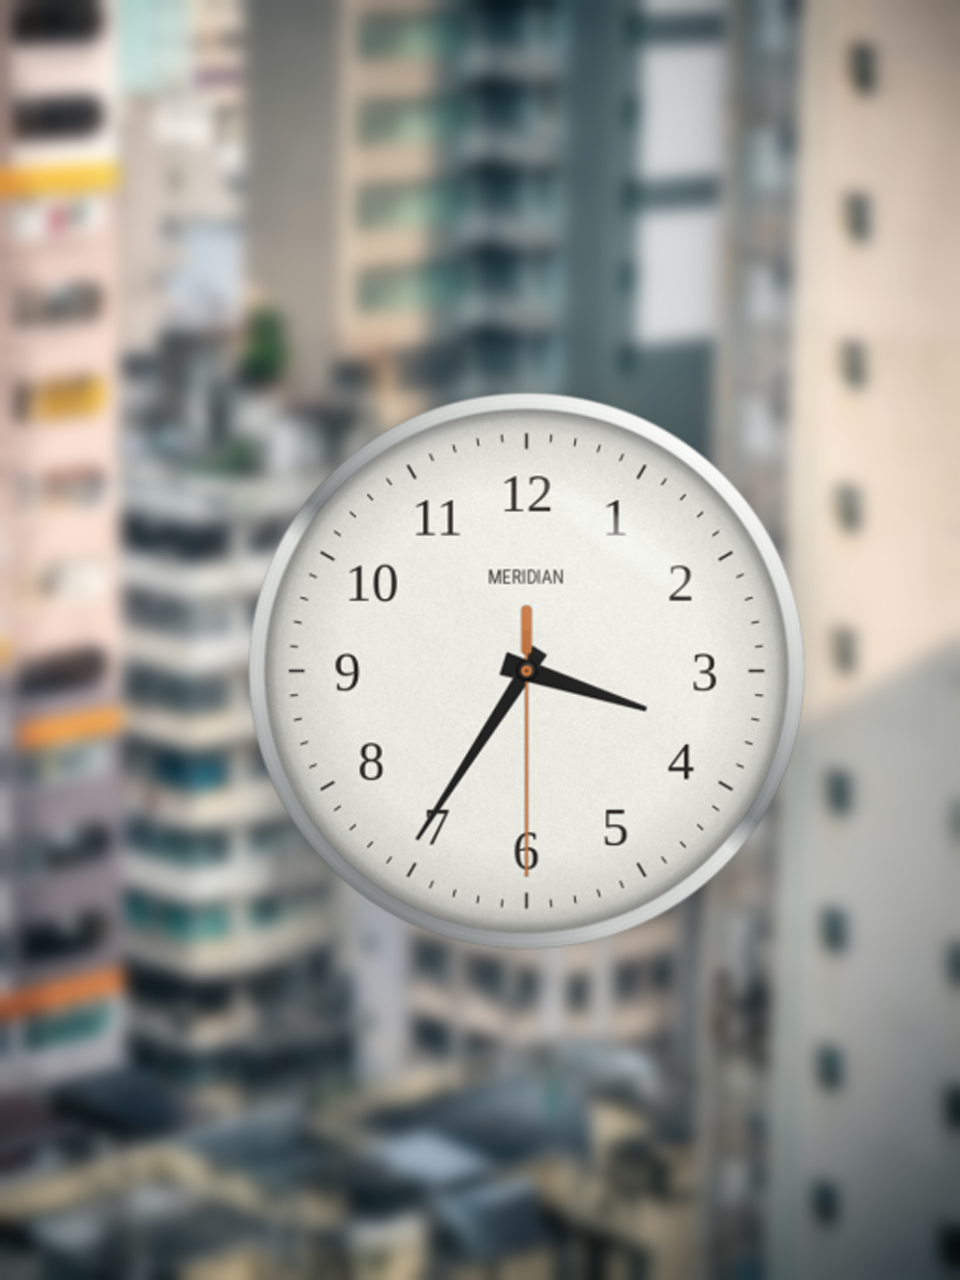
3:35:30
